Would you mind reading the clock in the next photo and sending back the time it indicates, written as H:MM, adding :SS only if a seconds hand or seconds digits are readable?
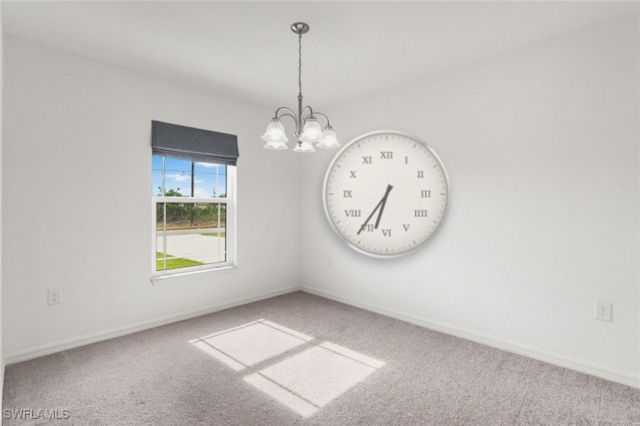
6:36
